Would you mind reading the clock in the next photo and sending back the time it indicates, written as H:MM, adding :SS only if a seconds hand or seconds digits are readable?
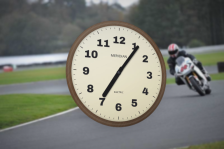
7:06
